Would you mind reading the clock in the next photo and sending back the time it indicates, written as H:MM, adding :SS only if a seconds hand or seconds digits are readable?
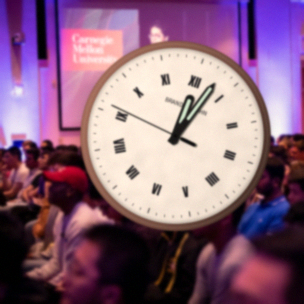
12:02:46
